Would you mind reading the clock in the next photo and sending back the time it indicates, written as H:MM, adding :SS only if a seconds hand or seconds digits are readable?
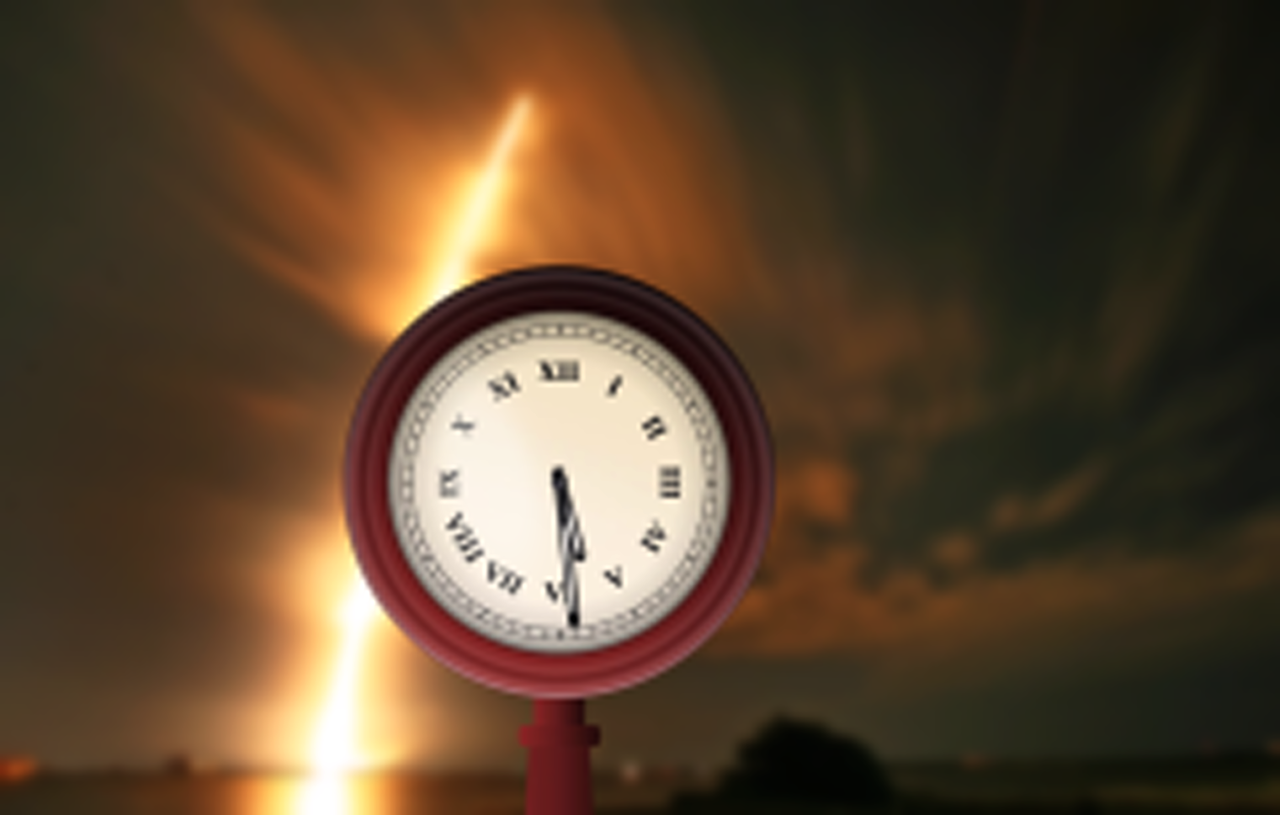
5:29
